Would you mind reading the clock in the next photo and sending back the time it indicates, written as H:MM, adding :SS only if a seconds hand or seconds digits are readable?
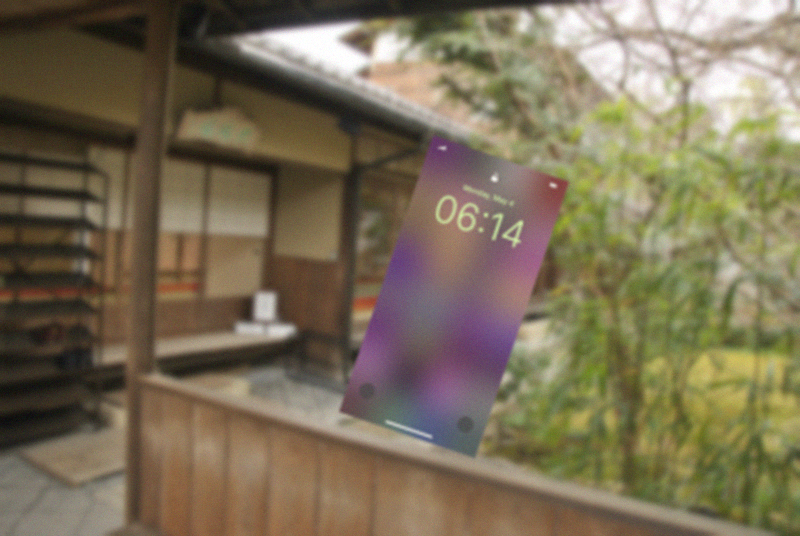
6:14
